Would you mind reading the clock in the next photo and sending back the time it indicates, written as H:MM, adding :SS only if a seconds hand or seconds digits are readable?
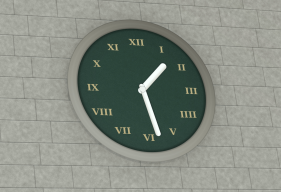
1:28
